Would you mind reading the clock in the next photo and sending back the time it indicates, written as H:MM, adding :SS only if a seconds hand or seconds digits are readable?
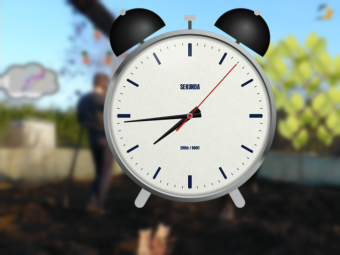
7:44:07
